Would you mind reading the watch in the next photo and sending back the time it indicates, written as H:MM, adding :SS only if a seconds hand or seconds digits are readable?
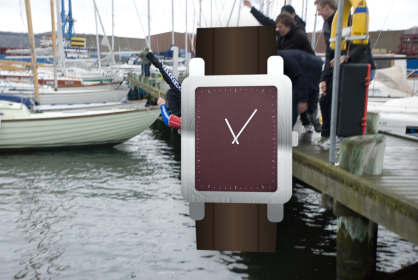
11:06
